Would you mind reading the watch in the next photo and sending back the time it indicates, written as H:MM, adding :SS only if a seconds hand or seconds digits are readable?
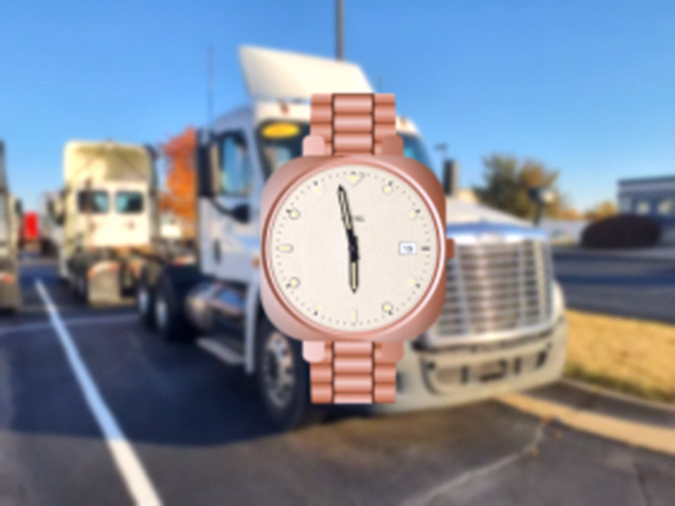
5:58
